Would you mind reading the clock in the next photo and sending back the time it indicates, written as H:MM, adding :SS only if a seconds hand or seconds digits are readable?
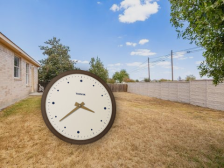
3:38
